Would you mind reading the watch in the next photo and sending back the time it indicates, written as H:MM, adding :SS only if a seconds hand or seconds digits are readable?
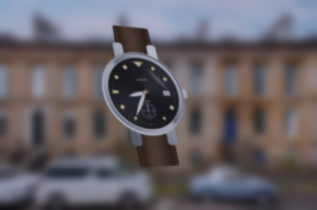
8:35
